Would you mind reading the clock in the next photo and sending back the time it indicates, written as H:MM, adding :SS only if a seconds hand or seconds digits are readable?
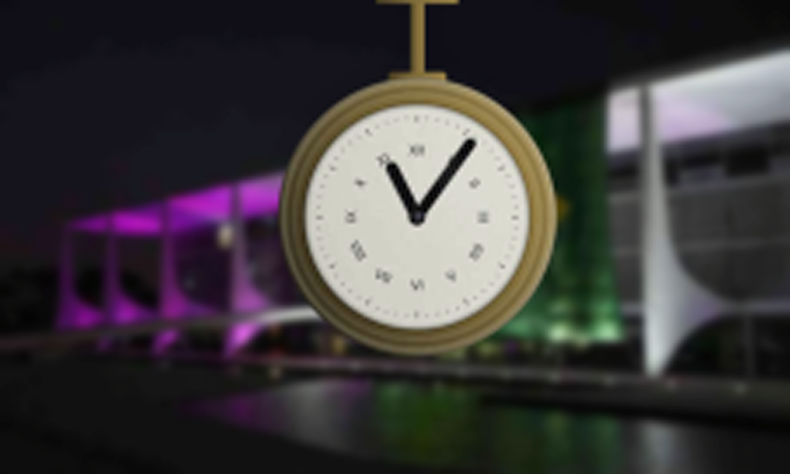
11:06
